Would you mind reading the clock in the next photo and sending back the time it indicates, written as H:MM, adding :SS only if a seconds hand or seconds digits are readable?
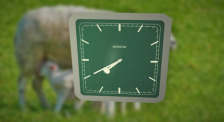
7:40
